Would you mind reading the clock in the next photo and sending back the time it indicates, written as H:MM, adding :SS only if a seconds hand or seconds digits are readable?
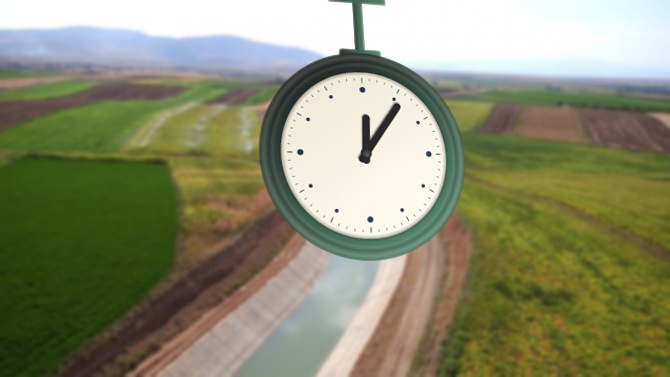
12:06
